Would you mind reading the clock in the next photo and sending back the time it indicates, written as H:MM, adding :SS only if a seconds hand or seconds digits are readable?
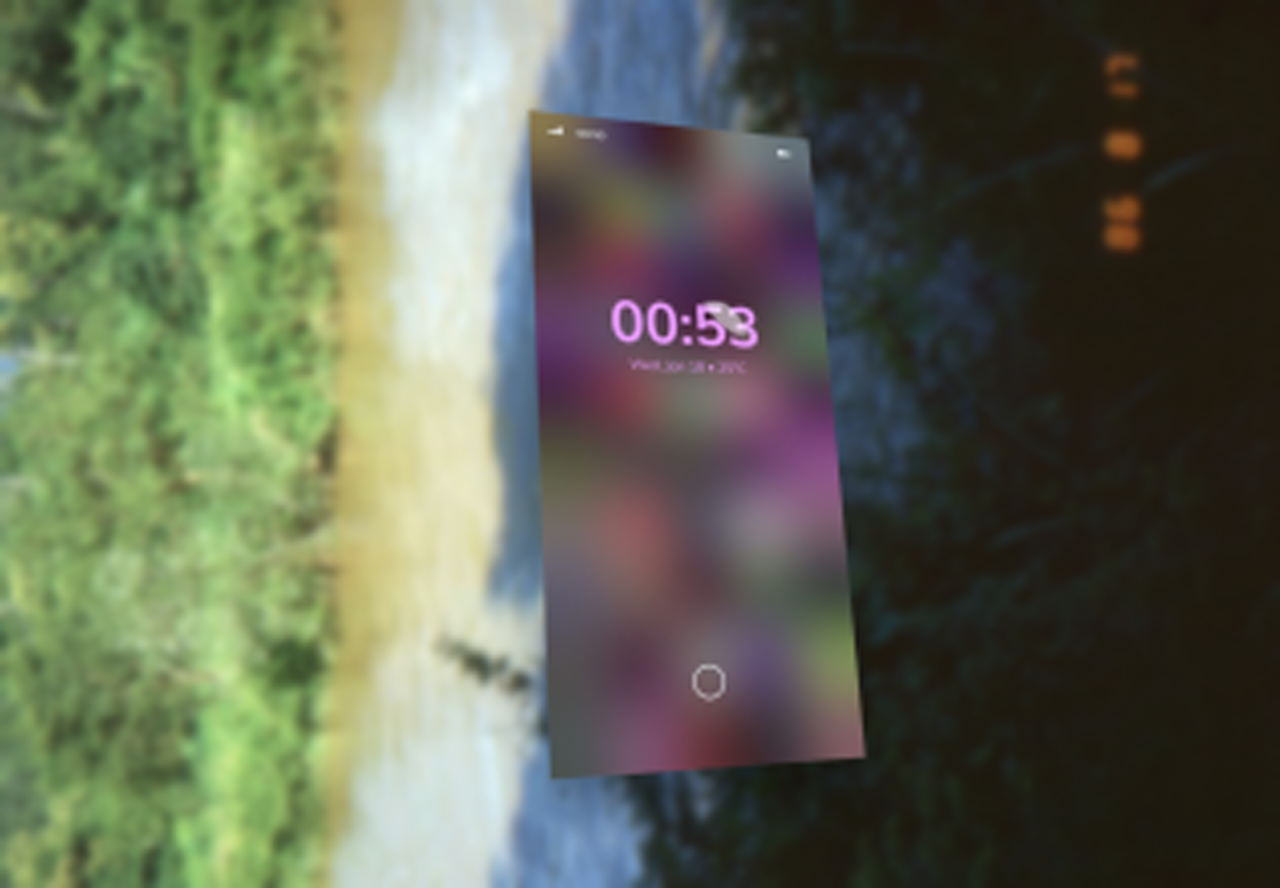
0:53
